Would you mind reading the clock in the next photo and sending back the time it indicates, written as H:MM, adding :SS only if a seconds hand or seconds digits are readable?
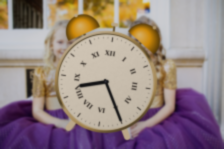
8:25
